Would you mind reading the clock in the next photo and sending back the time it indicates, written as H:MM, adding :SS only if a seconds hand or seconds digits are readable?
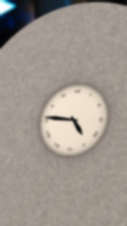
4:46
